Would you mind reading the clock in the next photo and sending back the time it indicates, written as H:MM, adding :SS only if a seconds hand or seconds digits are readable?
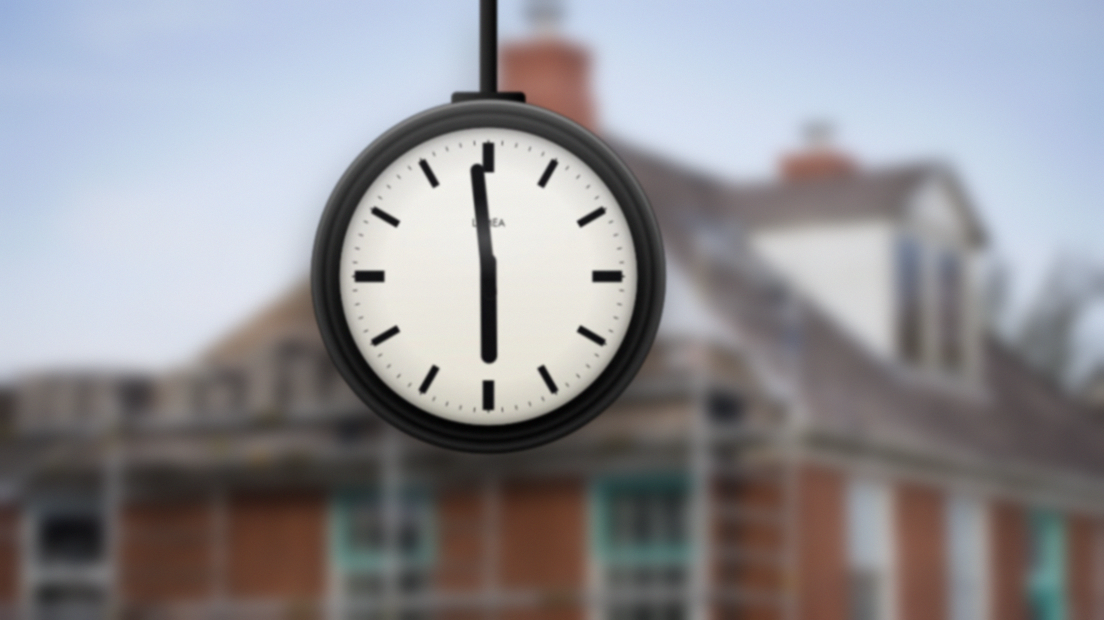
5:59
